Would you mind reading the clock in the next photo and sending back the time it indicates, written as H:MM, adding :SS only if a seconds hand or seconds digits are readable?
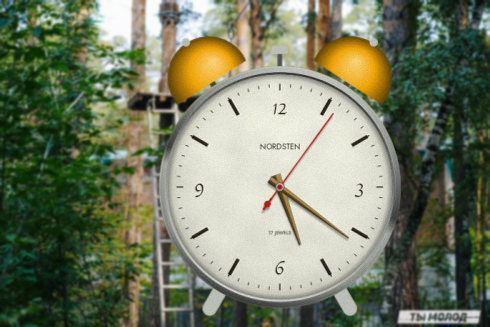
5:21:06
